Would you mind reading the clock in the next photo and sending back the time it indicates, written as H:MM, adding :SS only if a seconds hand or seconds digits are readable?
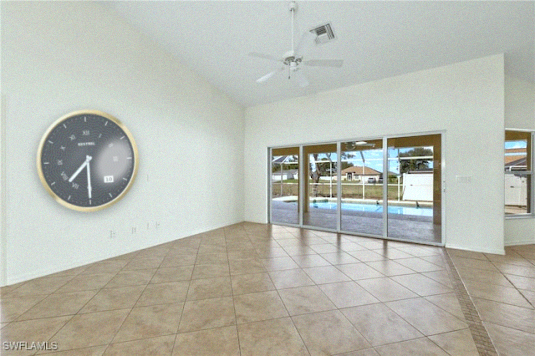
7:30
